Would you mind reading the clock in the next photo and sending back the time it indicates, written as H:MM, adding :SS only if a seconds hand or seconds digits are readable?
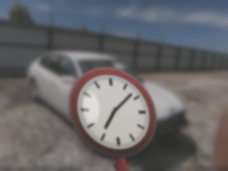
7:08
